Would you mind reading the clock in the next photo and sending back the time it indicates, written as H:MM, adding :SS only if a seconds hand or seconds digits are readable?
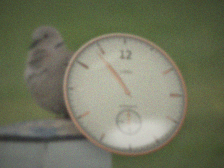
10:54
